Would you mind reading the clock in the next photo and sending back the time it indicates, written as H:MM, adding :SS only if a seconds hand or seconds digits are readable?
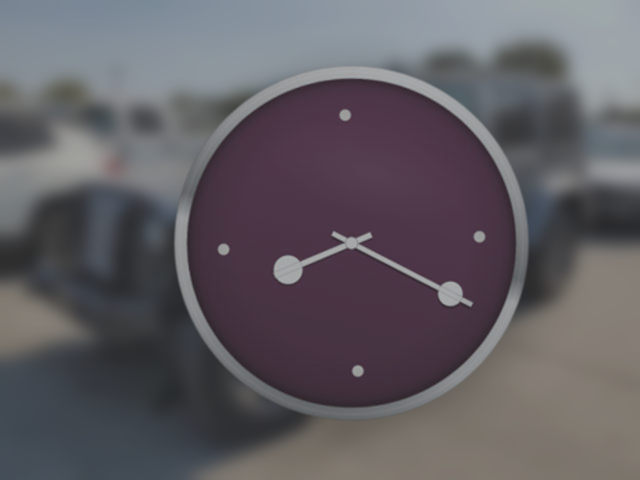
8:20
